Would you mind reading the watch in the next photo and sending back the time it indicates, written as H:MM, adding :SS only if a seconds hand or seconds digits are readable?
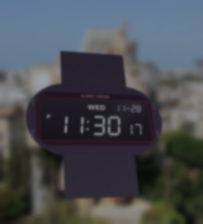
11:30:17
